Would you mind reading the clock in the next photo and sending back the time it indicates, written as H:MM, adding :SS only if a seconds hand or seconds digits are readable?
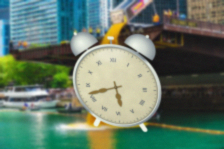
5:42
